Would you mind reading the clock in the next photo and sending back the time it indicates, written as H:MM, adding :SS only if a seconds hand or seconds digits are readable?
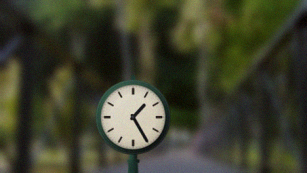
1:25
